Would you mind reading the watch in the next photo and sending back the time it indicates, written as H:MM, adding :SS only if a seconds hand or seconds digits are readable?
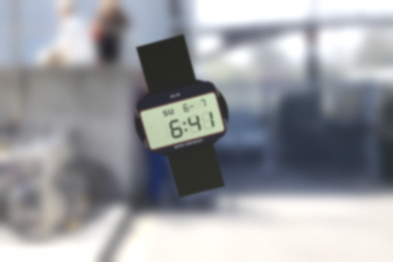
6:41
